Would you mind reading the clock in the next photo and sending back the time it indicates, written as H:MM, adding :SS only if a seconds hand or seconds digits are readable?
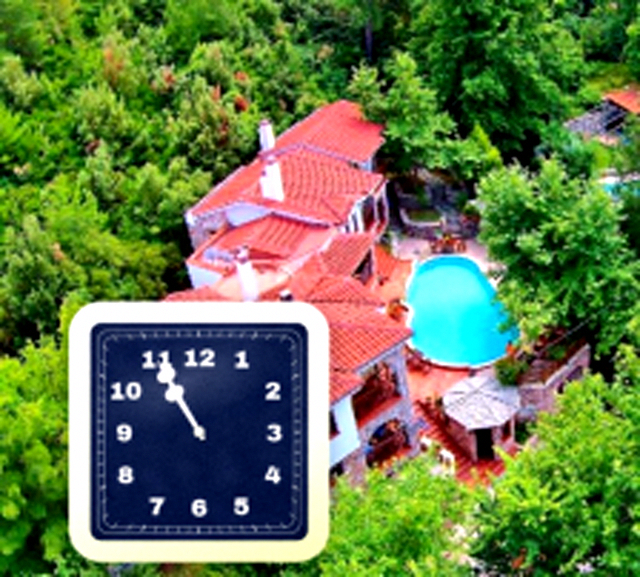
10:55
